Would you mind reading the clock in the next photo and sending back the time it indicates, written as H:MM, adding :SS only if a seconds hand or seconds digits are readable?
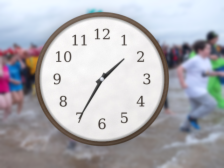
1:35
